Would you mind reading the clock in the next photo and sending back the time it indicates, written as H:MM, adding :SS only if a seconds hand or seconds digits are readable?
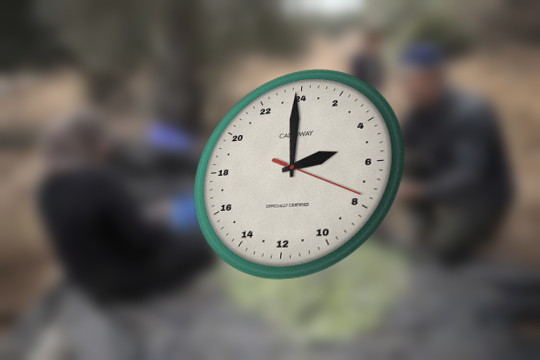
4:59:19
